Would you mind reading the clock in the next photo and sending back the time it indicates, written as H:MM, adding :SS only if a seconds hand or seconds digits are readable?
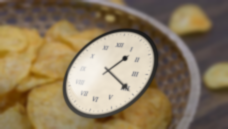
1:20
